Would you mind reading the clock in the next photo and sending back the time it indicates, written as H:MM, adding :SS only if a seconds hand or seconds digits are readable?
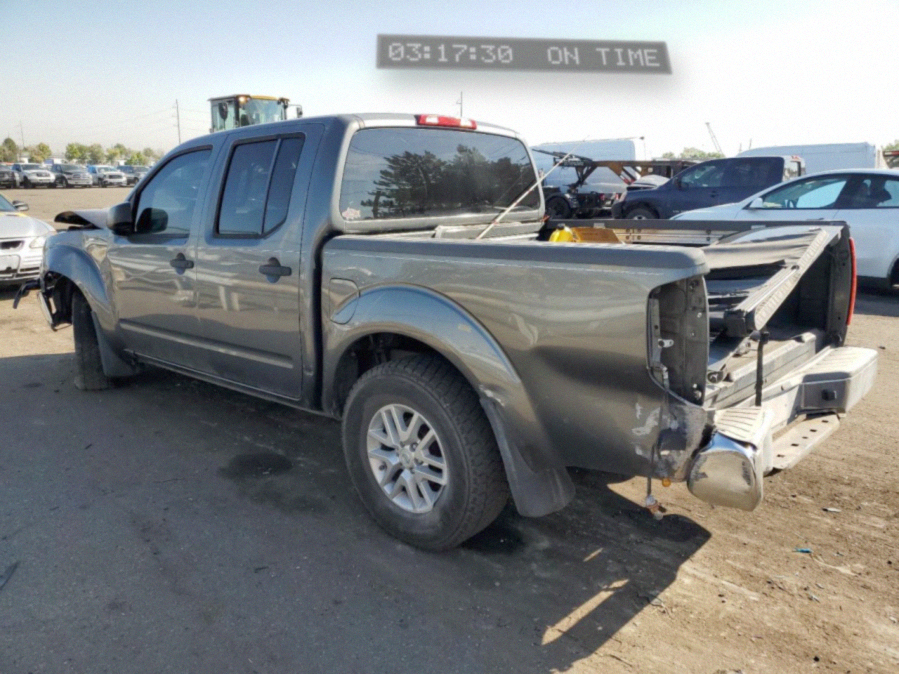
3:17:30
